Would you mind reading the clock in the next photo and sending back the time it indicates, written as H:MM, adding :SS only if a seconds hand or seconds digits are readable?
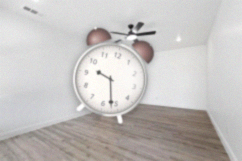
9:27
